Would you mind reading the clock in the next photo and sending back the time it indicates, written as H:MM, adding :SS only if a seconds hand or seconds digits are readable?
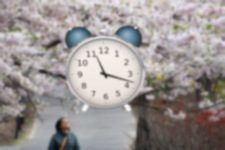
11:18
